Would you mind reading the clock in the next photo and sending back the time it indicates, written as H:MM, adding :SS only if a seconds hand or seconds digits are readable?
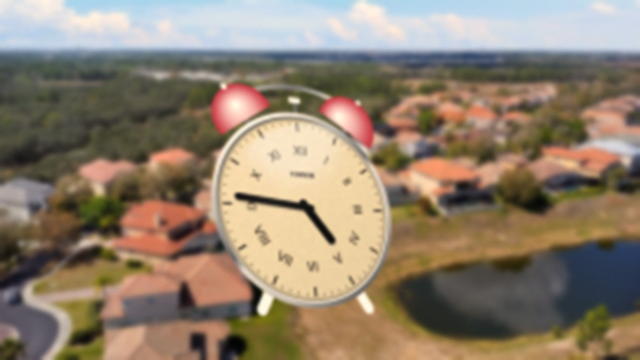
4:46
